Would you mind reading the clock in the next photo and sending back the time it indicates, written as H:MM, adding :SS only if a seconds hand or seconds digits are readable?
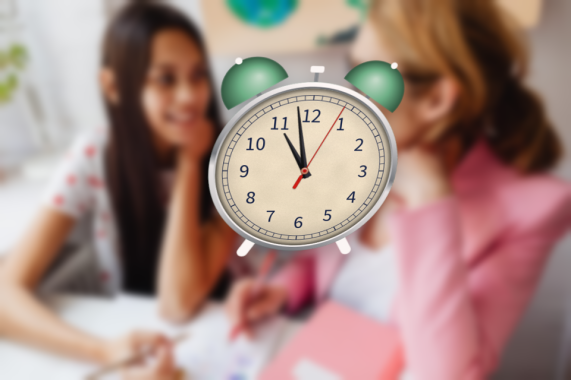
10:58:04
